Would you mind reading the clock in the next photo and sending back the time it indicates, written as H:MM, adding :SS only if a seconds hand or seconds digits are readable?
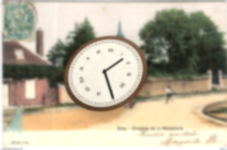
1:25
